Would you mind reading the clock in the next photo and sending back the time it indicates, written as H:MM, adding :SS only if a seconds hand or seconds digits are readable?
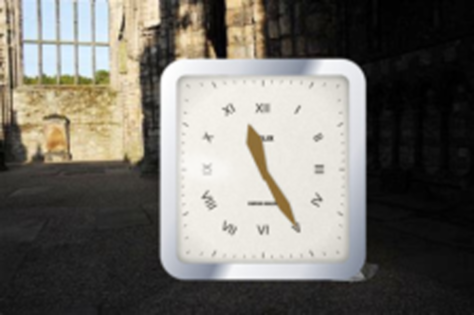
11:25
